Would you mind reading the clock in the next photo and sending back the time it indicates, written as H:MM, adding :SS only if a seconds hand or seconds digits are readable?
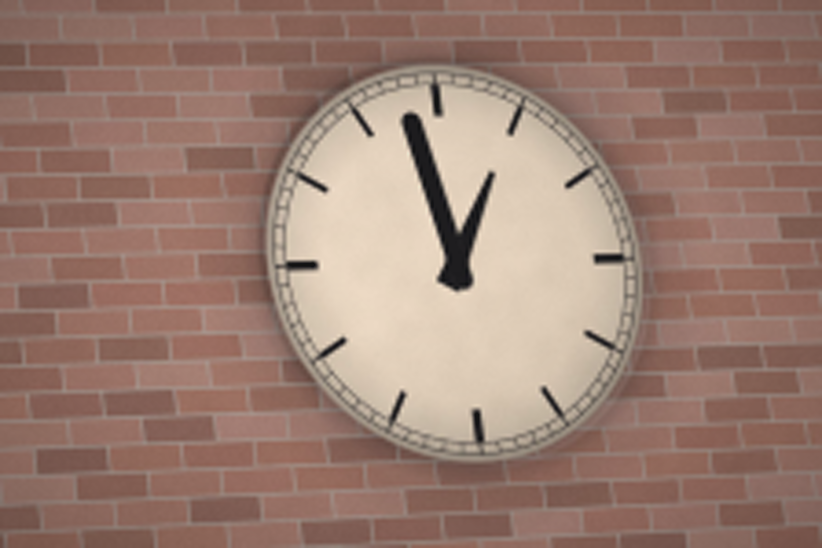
12:58
